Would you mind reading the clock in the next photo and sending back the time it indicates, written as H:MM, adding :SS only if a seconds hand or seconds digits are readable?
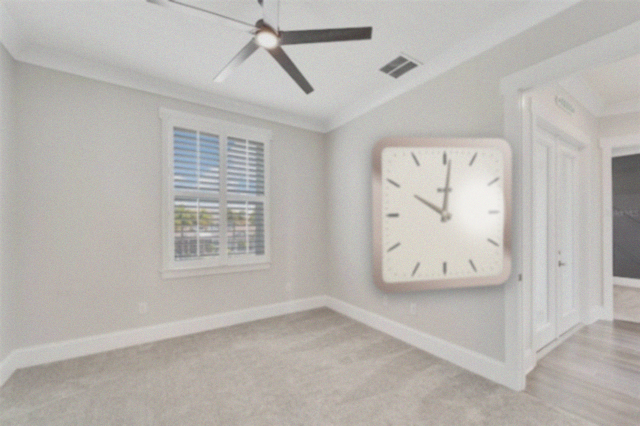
10:01
